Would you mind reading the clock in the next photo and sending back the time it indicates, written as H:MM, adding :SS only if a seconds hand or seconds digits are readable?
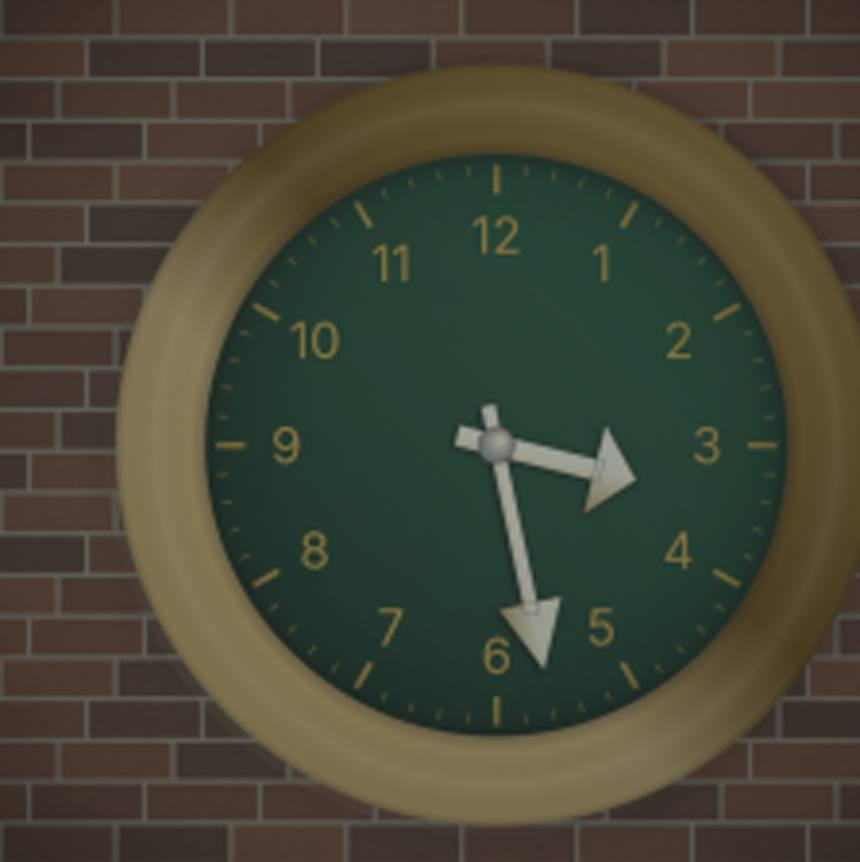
3:28
